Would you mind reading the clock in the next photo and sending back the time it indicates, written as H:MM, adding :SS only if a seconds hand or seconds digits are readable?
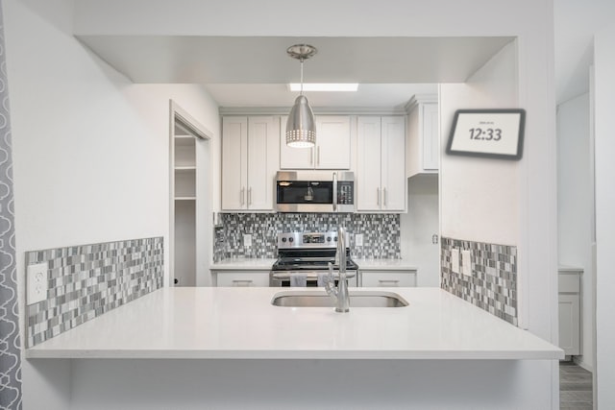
12:33
